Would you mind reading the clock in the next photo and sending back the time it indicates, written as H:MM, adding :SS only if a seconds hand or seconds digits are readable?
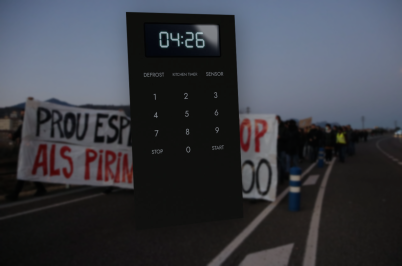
4:26
